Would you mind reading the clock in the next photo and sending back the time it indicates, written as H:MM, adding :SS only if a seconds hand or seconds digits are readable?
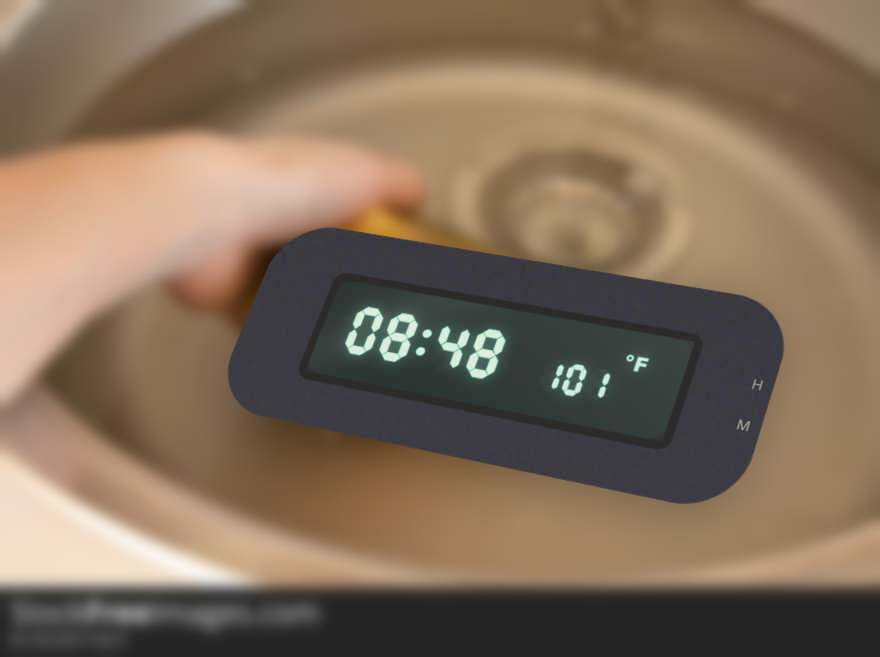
8:48
